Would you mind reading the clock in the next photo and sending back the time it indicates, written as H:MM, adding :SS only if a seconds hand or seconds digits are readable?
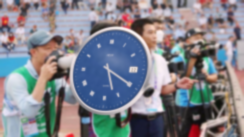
5:20
